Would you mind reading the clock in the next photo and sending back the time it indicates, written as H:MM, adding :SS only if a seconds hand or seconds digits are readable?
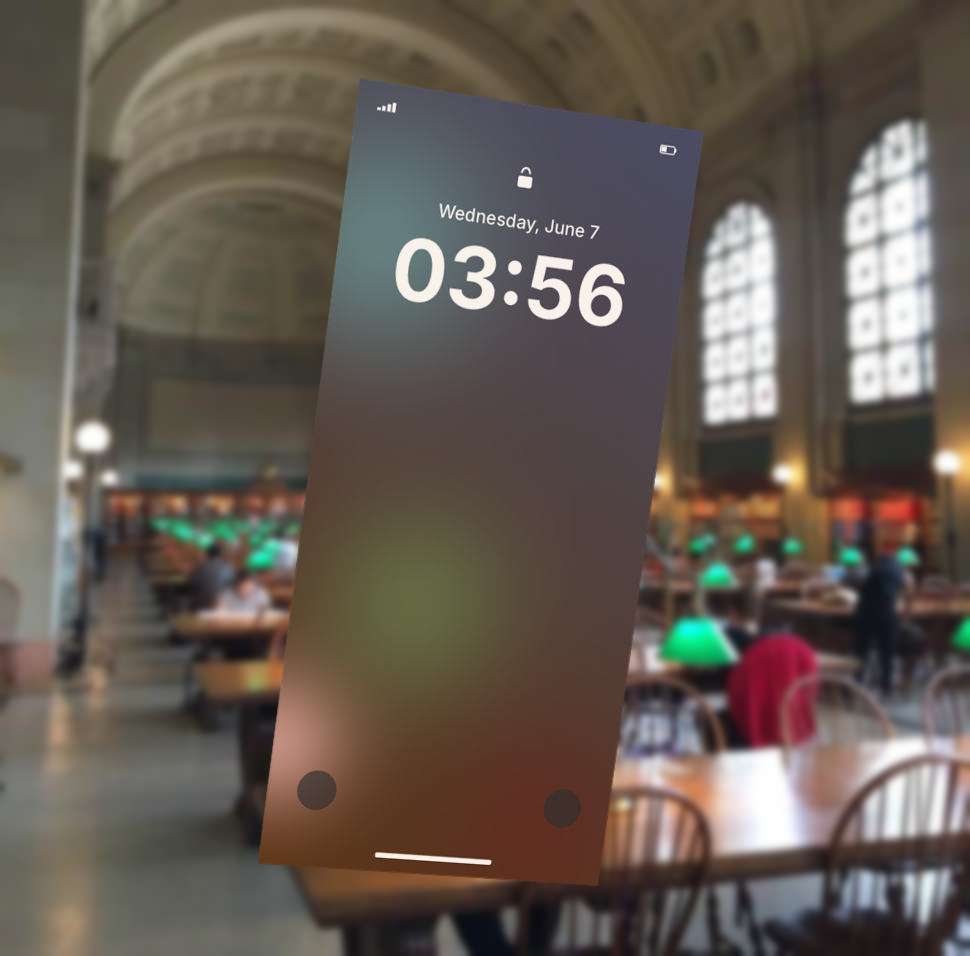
3:56
